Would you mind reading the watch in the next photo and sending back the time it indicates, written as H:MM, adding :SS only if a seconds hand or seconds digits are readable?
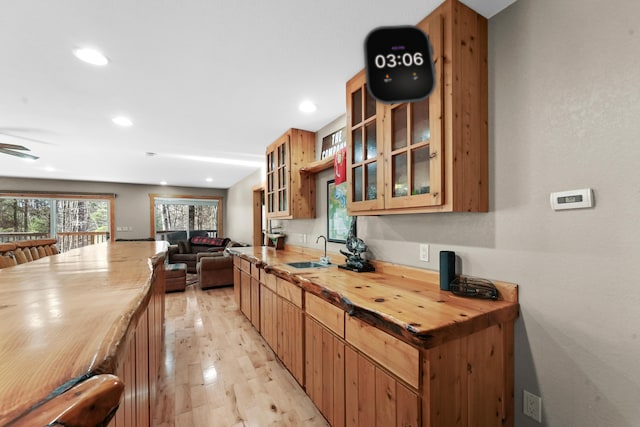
3:06
